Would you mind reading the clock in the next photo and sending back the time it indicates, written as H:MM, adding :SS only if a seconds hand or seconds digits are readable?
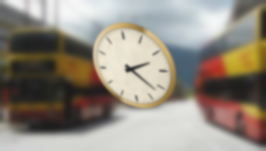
2:22
